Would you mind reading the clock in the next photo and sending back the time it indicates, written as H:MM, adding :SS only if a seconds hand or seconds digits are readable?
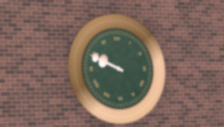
9:49
